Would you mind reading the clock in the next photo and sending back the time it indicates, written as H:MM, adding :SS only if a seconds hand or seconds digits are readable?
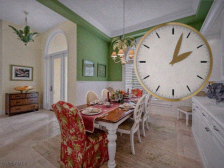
2:03
